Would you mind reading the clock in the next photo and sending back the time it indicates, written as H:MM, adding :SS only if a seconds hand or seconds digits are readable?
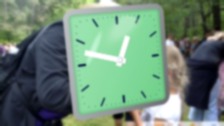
12:48
